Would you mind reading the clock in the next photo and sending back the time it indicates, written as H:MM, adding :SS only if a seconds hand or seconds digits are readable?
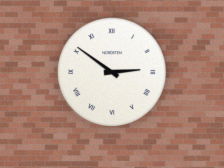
2:51
